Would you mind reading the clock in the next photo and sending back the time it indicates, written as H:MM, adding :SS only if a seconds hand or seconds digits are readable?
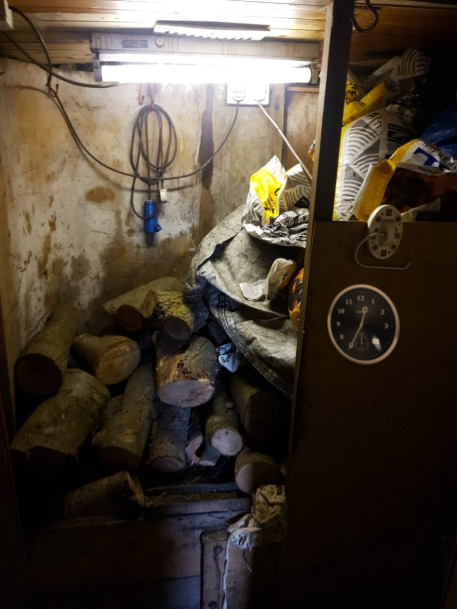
12:35
